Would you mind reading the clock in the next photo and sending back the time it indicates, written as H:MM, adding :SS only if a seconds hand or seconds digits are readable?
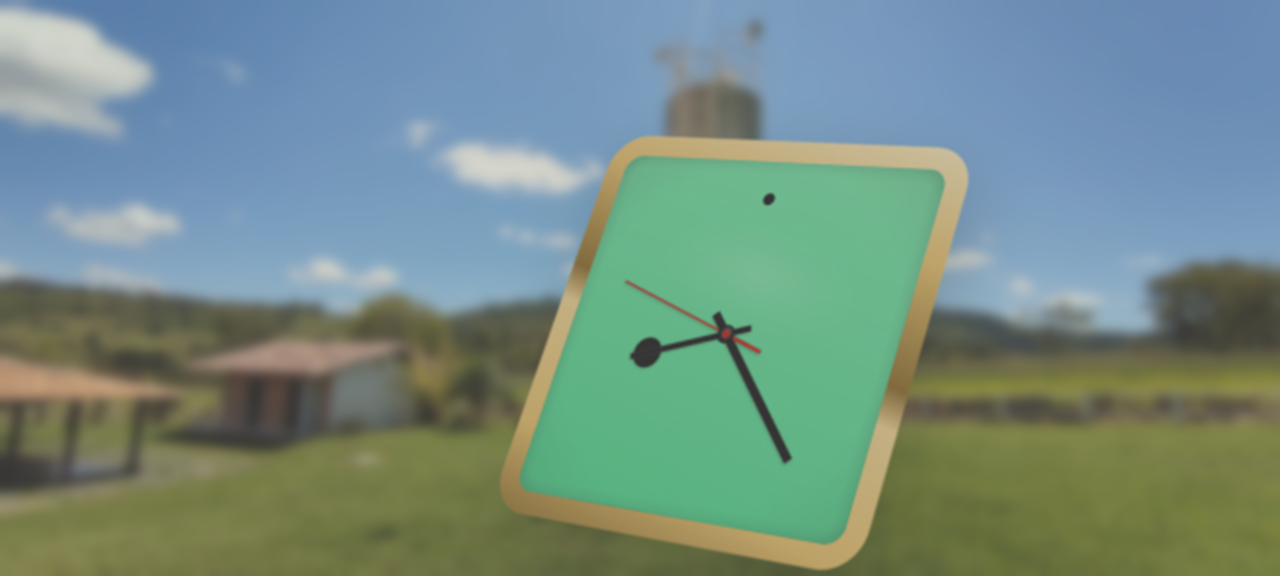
8:22:48
